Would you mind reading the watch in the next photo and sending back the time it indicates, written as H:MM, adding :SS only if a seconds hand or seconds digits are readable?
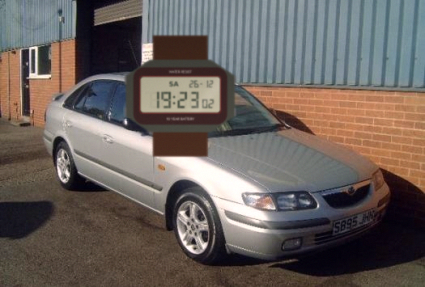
19:23
